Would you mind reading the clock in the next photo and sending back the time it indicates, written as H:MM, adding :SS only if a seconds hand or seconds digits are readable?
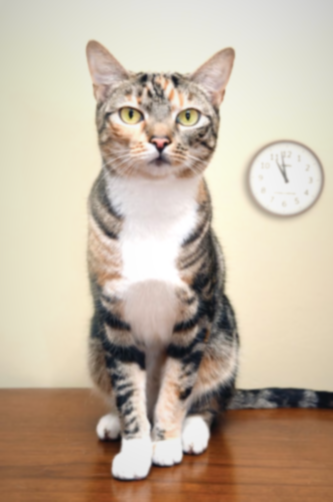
10:58
